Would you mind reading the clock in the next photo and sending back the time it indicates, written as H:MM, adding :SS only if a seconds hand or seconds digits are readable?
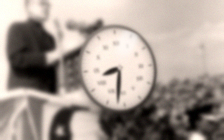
8:32
